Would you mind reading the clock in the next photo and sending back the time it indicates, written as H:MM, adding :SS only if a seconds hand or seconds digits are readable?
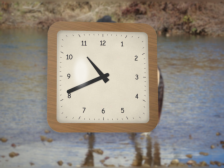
10:41
